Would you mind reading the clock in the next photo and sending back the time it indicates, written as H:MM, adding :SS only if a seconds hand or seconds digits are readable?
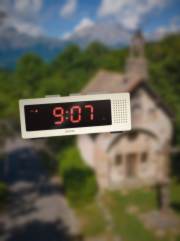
9:07
